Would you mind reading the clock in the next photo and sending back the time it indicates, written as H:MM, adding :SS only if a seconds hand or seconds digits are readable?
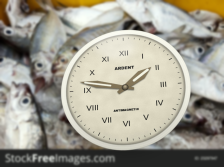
1:47
